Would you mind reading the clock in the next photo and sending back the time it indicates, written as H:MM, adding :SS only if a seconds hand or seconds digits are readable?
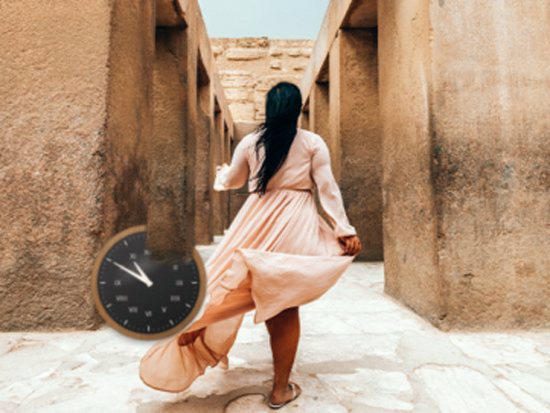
10:50
